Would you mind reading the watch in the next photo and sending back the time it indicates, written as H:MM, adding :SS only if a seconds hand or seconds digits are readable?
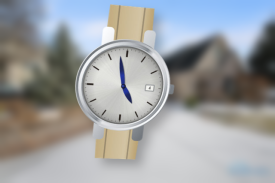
4:58
